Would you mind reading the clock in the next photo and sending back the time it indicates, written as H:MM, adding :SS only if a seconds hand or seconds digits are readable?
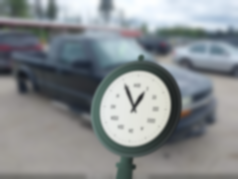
12:55
